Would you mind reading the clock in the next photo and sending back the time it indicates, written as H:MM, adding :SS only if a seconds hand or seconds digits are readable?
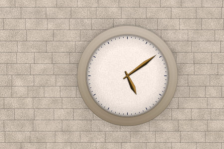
5:09
